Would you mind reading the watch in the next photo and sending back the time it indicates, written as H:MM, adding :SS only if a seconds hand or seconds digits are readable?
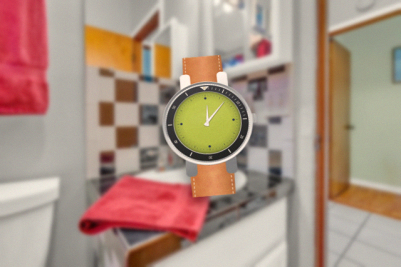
12:07
